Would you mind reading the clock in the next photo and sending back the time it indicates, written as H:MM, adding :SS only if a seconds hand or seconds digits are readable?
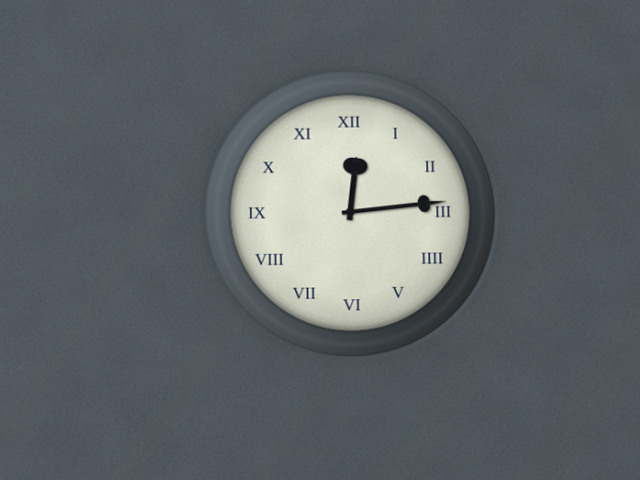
12:14
